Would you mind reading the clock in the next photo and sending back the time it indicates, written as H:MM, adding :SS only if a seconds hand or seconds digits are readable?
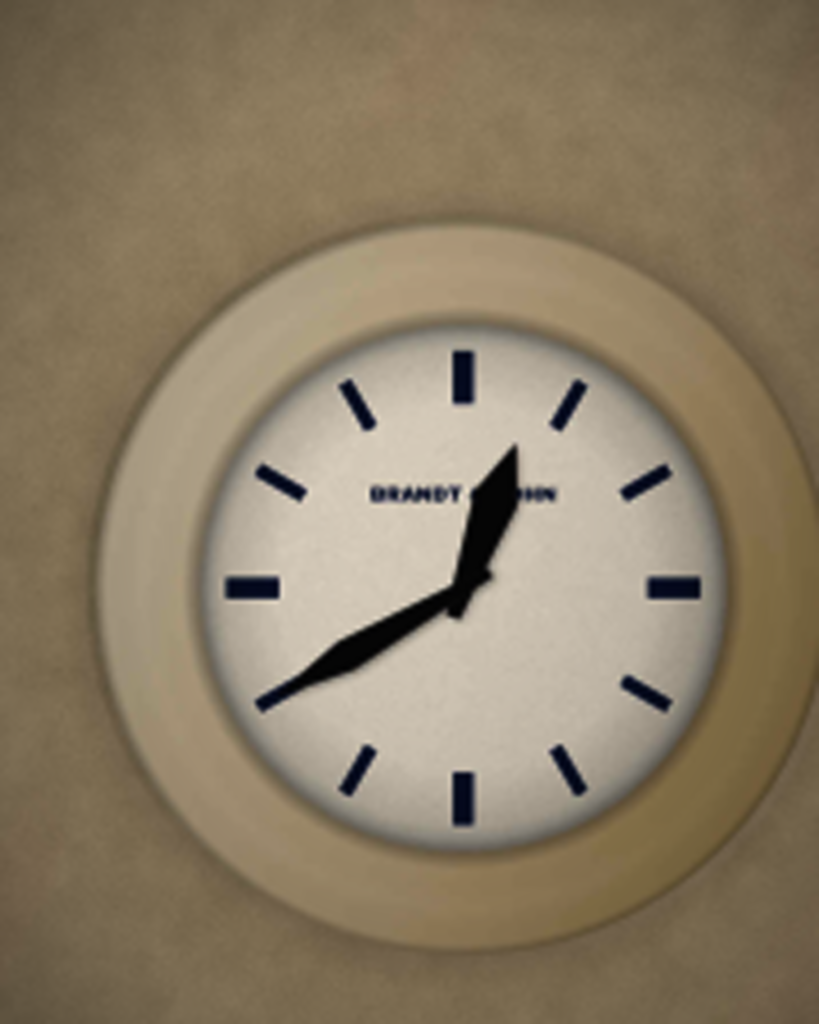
12:40
